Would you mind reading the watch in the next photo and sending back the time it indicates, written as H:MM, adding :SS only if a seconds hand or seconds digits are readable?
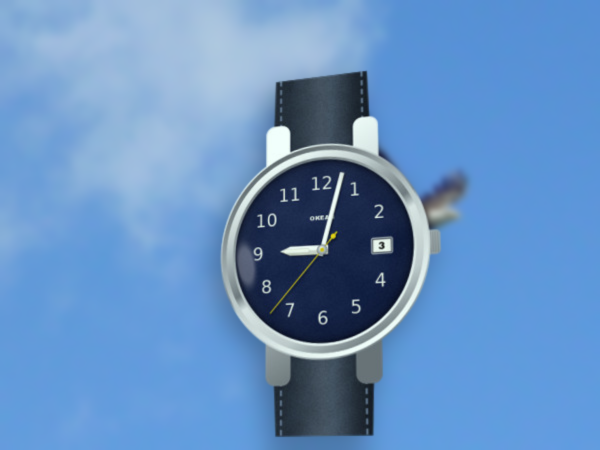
9:02:37
